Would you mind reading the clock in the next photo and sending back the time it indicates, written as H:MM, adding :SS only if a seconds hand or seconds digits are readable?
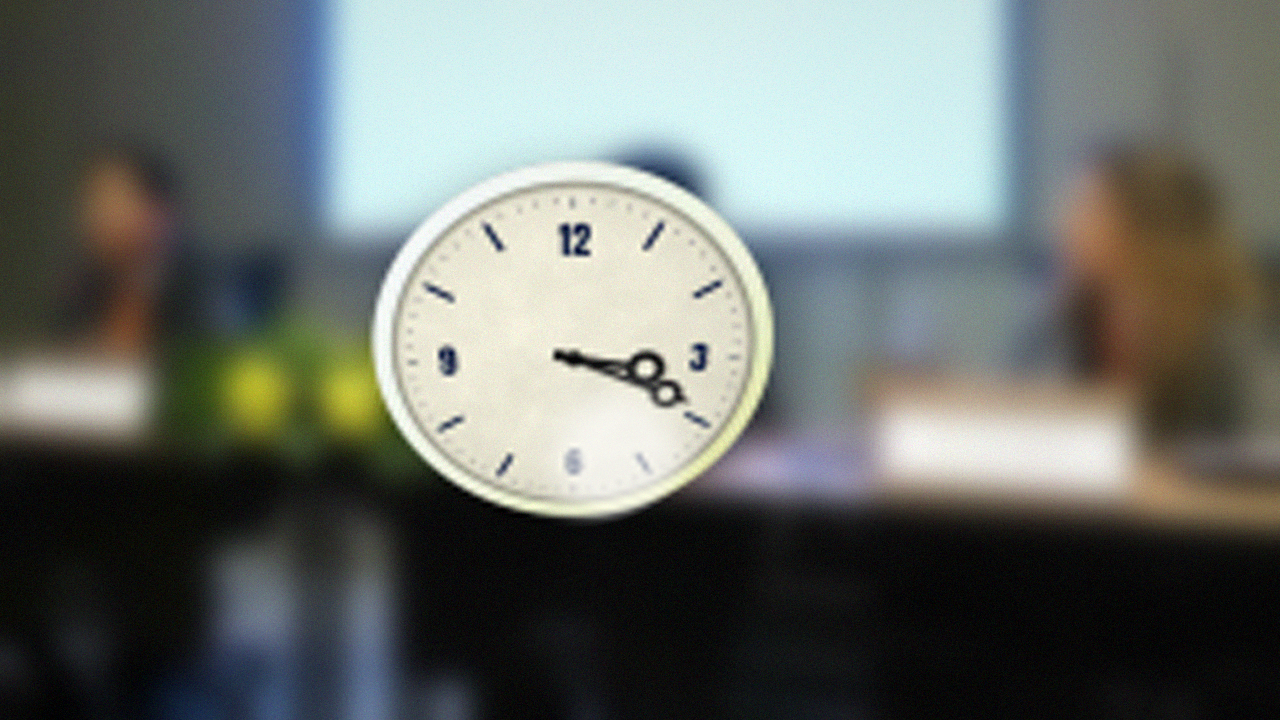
3:19
